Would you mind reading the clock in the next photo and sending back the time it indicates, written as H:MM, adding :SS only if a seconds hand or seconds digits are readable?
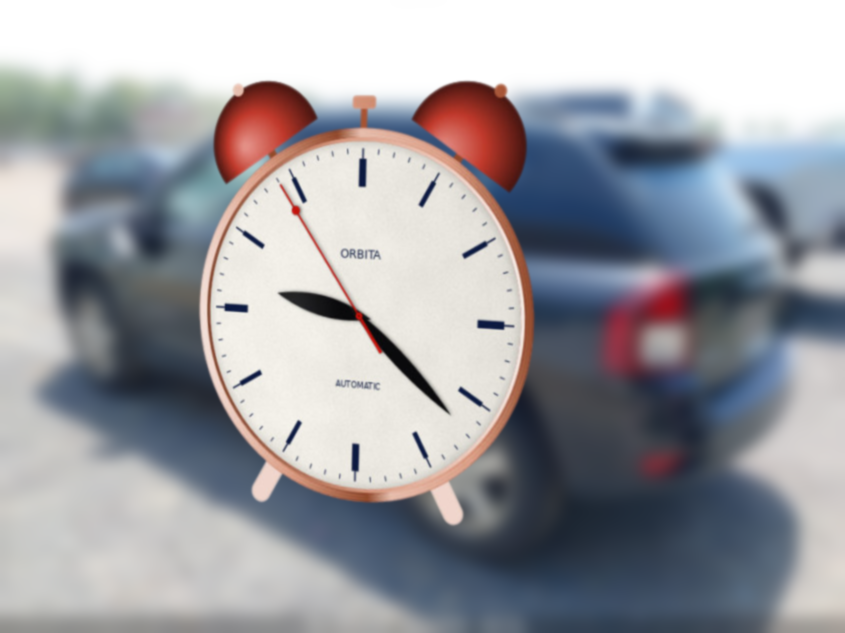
9:21:54
